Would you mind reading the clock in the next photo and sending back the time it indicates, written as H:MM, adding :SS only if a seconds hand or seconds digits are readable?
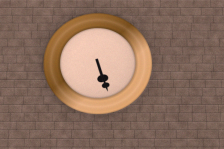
5:27
